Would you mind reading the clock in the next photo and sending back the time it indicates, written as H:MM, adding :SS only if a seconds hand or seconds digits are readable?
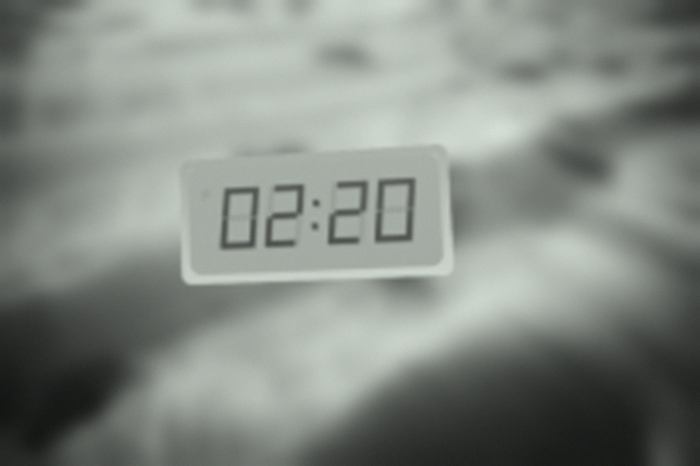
2:20
